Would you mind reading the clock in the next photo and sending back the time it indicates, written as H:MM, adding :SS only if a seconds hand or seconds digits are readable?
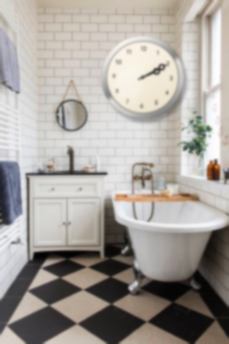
2:10
